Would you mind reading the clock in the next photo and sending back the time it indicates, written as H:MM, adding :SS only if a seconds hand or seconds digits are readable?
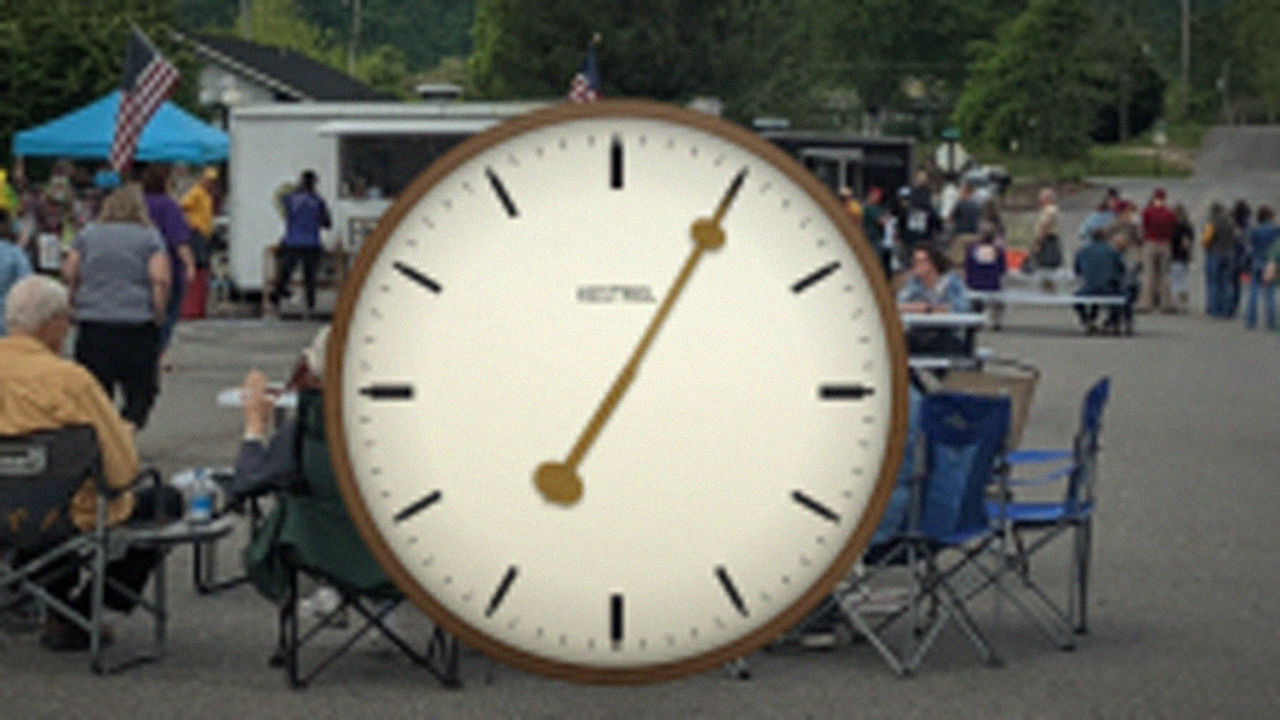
7:05
